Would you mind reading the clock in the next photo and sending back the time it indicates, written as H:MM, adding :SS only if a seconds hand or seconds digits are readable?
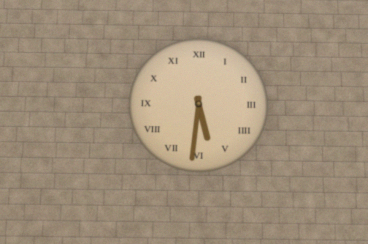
5:31
